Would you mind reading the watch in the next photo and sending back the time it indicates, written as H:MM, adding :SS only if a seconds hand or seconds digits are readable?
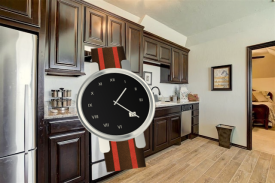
1:22
